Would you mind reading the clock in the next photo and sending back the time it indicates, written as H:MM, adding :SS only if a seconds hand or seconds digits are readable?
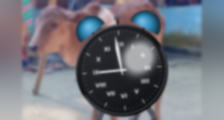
8:59
